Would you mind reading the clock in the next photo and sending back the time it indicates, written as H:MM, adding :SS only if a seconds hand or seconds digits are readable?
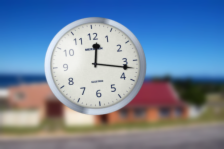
12:17
